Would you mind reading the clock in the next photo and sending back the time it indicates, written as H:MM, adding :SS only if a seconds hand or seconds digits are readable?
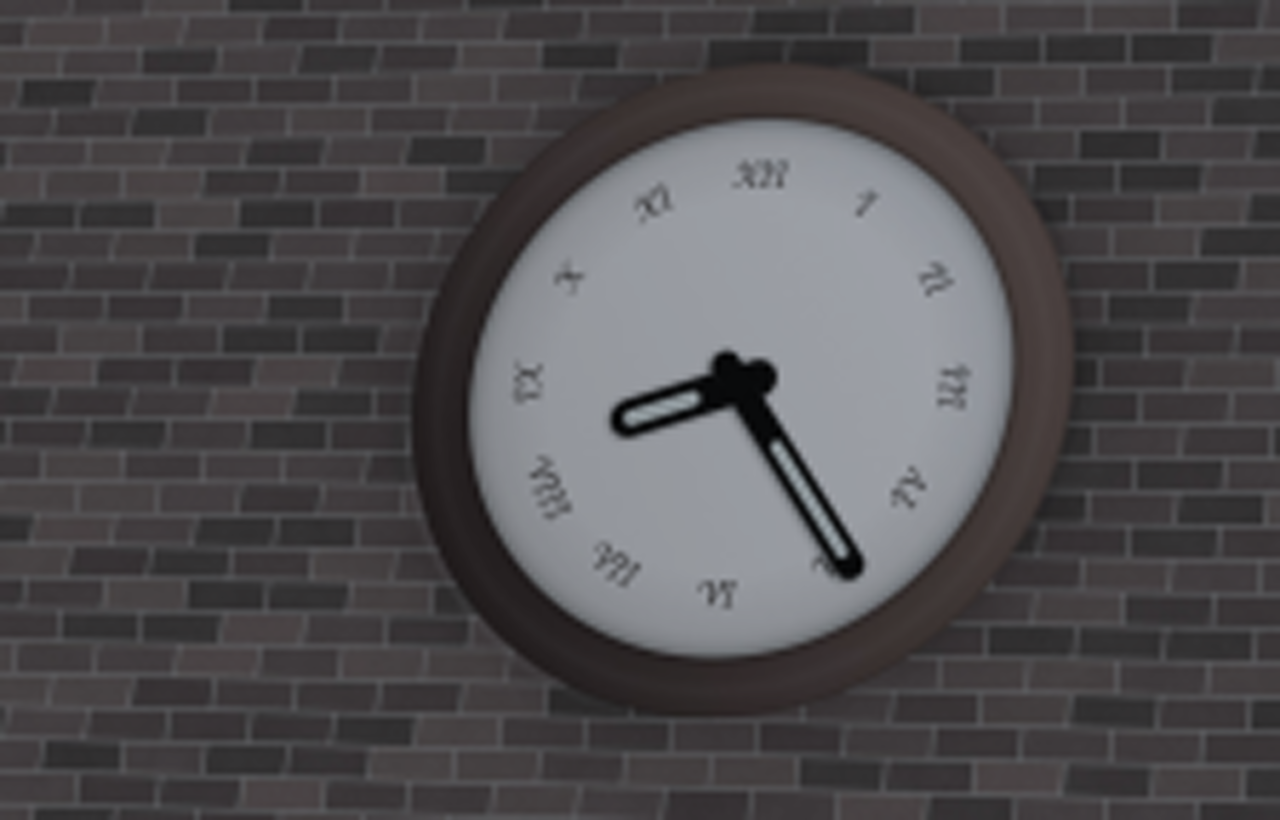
8:24
